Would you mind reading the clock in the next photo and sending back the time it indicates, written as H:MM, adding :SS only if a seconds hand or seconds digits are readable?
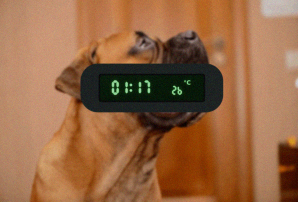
1:17
